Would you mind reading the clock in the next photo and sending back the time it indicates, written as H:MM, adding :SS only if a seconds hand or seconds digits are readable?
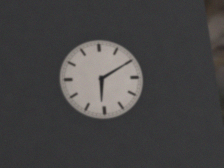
6:10
